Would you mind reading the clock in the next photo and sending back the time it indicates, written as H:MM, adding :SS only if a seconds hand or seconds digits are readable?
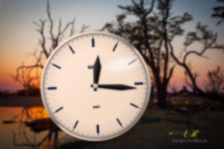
12:16
